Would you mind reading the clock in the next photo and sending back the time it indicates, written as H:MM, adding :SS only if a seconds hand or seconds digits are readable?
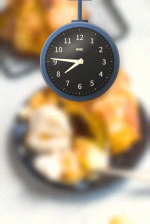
7:46
